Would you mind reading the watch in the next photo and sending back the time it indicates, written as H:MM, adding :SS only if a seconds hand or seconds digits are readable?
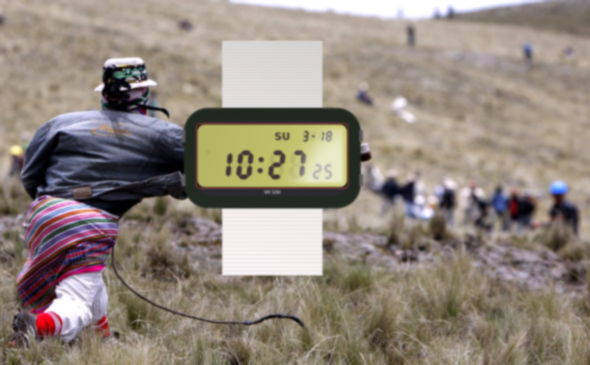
10:27:25
